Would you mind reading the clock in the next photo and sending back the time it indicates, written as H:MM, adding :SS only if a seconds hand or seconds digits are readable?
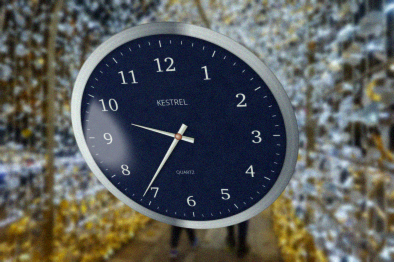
9:36
